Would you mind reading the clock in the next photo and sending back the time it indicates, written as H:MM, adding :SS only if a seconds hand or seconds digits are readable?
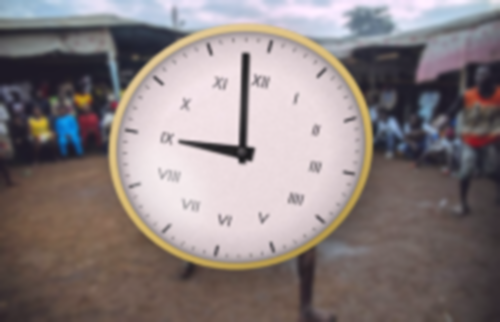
8:58
